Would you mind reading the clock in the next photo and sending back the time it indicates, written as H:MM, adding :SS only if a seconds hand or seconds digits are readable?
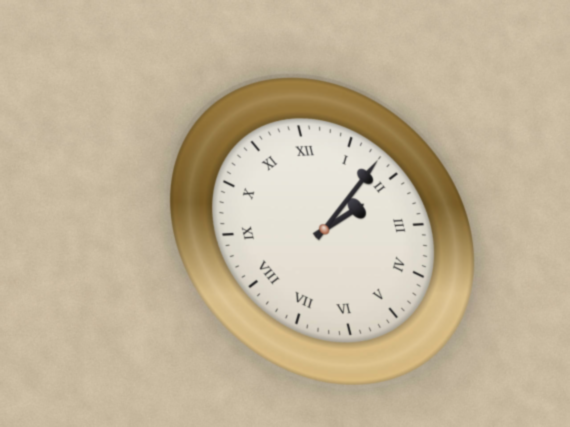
2:08
